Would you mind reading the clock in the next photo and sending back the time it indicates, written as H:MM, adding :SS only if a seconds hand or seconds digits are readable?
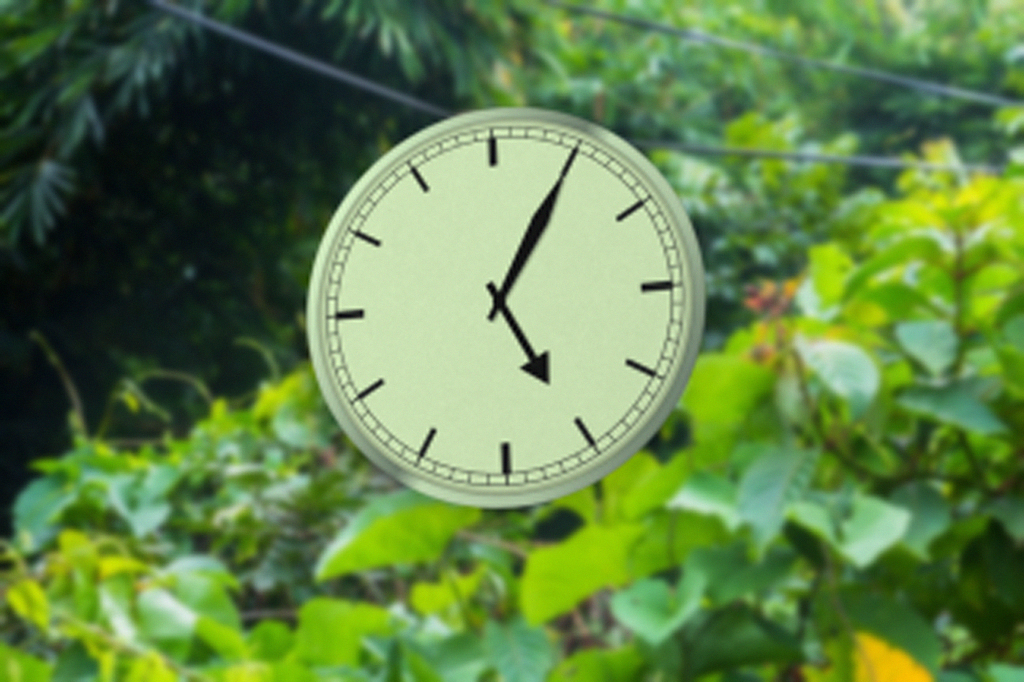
5:05
